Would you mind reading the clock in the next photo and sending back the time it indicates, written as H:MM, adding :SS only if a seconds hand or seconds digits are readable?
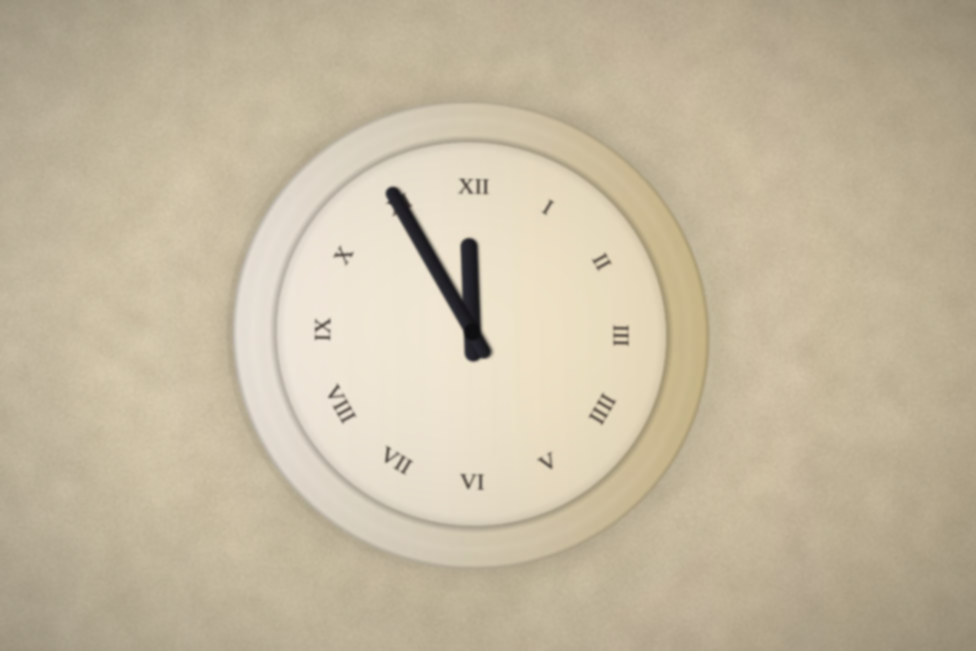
11:55
